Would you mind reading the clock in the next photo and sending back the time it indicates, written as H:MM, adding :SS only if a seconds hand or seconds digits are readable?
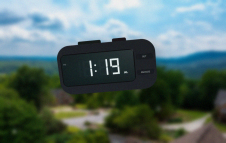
1:19
